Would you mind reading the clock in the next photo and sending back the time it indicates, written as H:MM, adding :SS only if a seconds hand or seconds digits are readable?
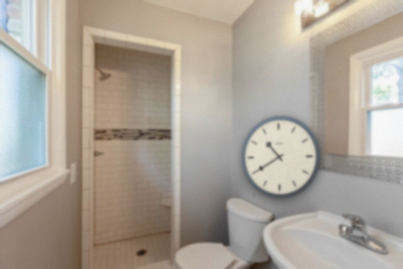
10:40
